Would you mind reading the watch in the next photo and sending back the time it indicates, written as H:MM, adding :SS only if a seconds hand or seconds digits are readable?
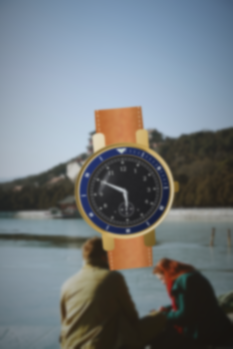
5:50
